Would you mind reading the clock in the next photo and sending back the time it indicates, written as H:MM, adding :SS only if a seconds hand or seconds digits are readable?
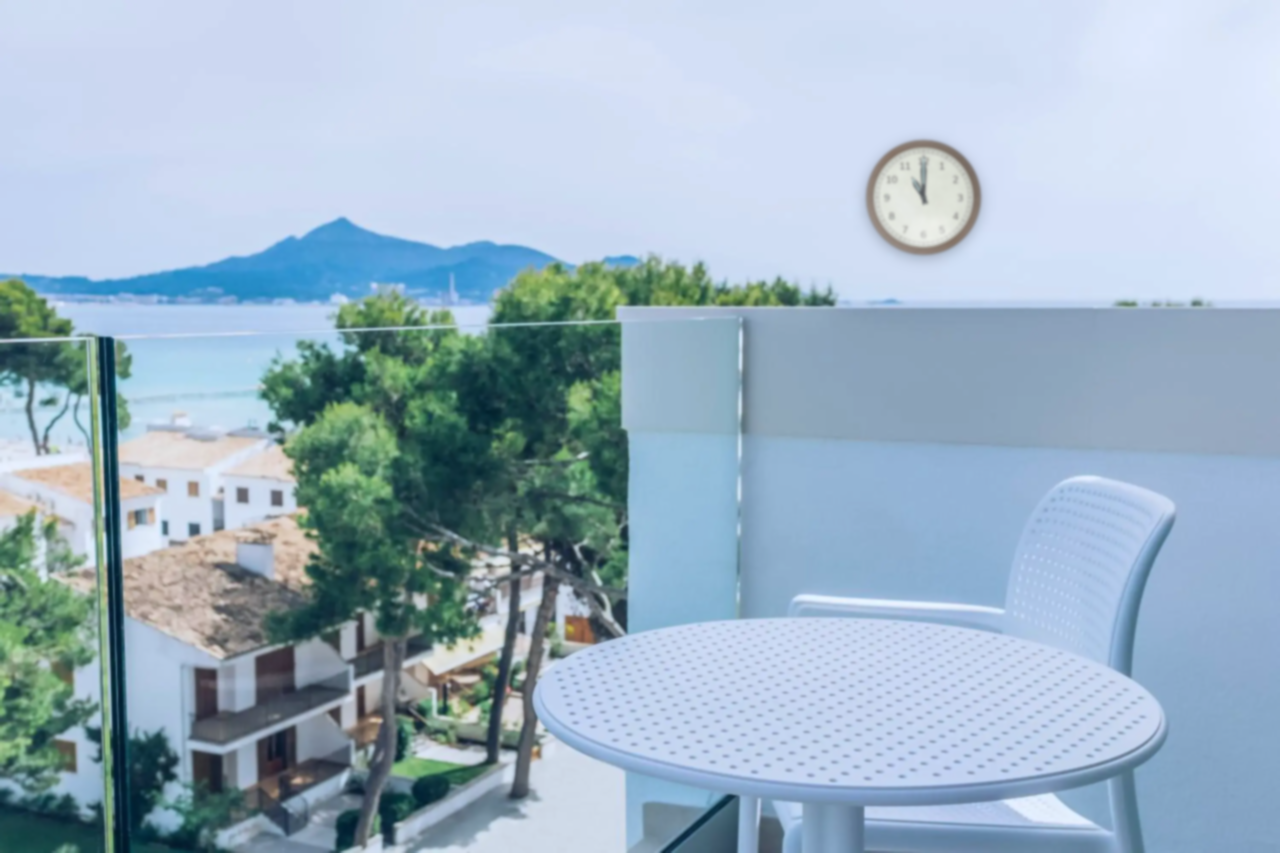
11:00
